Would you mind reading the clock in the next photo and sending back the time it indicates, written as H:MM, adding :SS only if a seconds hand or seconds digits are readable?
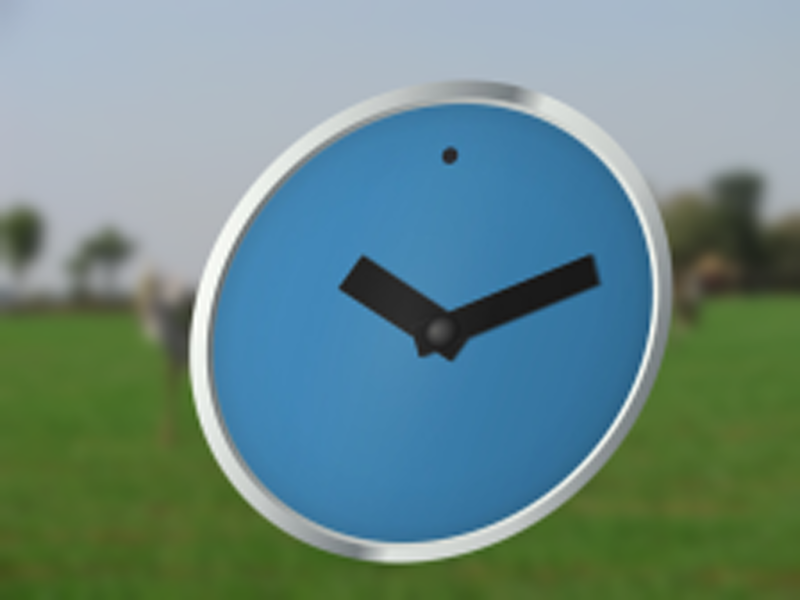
10:12
